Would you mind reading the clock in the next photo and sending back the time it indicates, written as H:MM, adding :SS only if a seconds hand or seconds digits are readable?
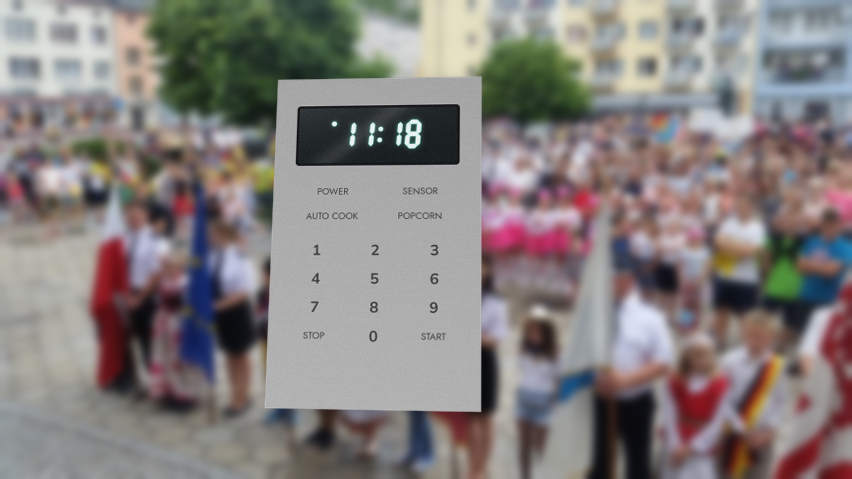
11:18
